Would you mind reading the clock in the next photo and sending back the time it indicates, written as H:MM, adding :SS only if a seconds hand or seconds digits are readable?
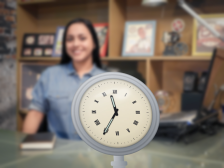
11:35
